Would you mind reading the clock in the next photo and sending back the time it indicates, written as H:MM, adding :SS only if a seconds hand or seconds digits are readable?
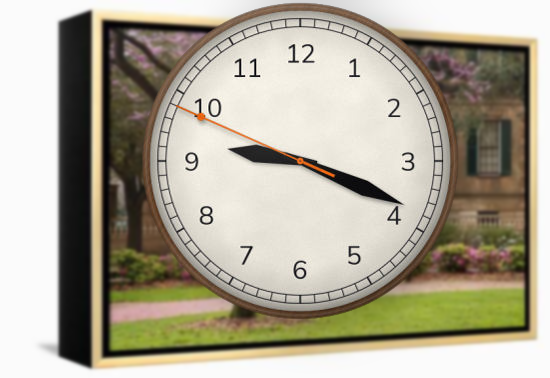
9:18:49
